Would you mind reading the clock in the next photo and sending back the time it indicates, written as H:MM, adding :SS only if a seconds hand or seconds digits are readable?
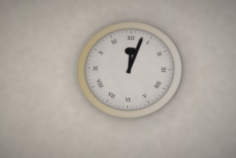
12:03
